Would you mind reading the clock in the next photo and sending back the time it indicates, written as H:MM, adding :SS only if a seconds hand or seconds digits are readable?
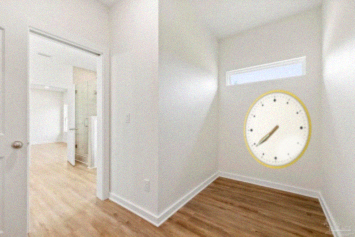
7:39
